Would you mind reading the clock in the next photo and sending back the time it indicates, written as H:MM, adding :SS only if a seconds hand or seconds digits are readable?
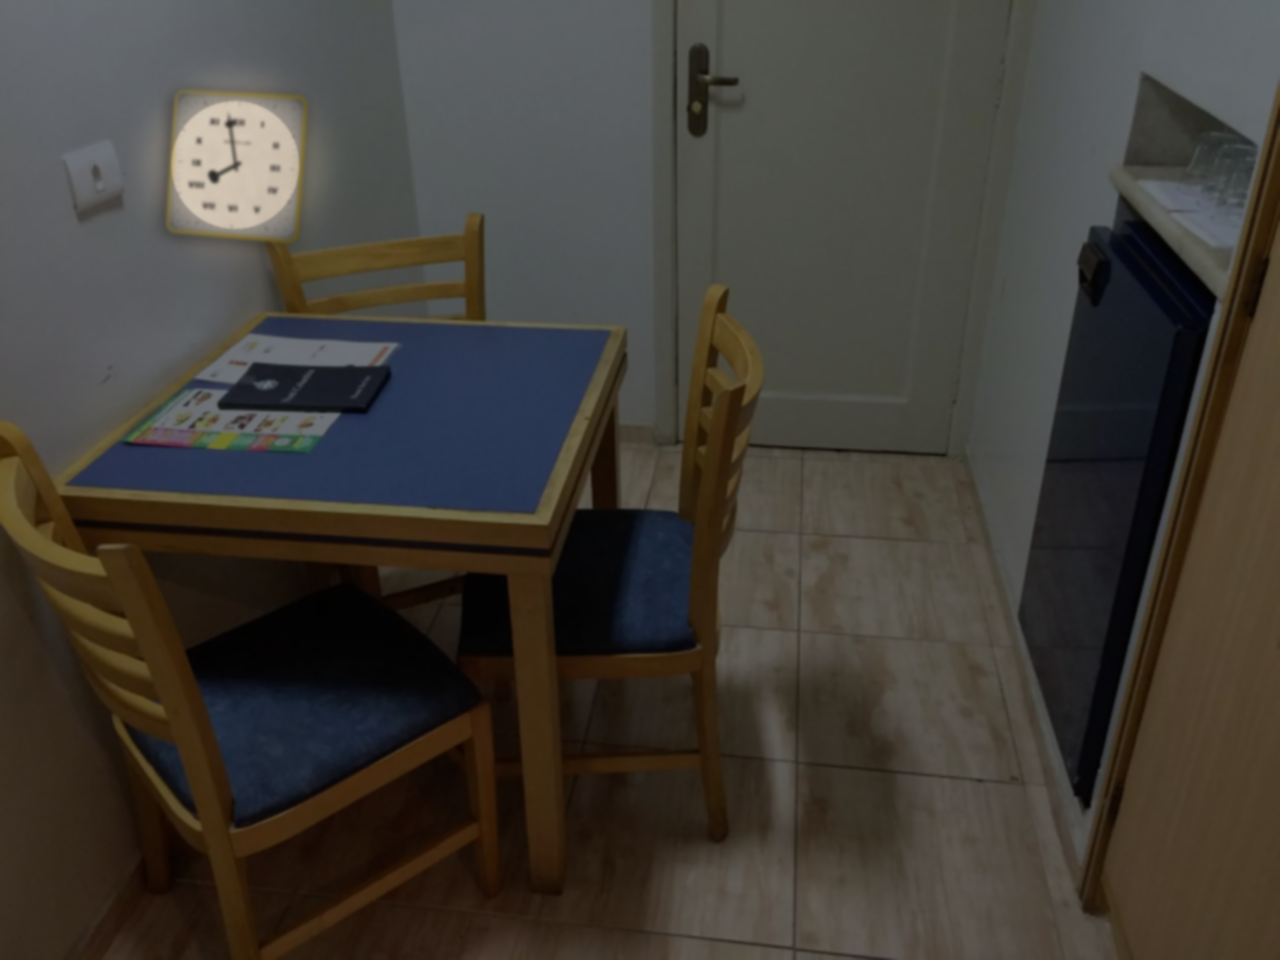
7:58
